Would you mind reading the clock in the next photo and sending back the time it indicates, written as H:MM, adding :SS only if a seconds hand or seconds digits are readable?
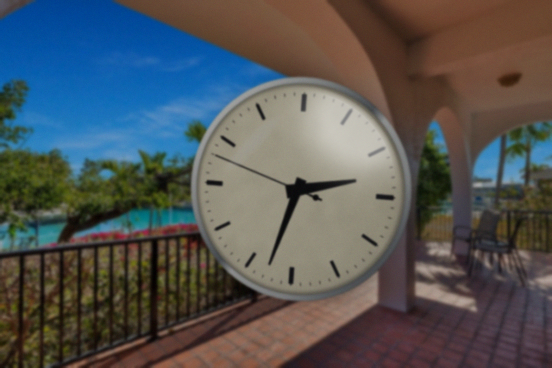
2:32:48
